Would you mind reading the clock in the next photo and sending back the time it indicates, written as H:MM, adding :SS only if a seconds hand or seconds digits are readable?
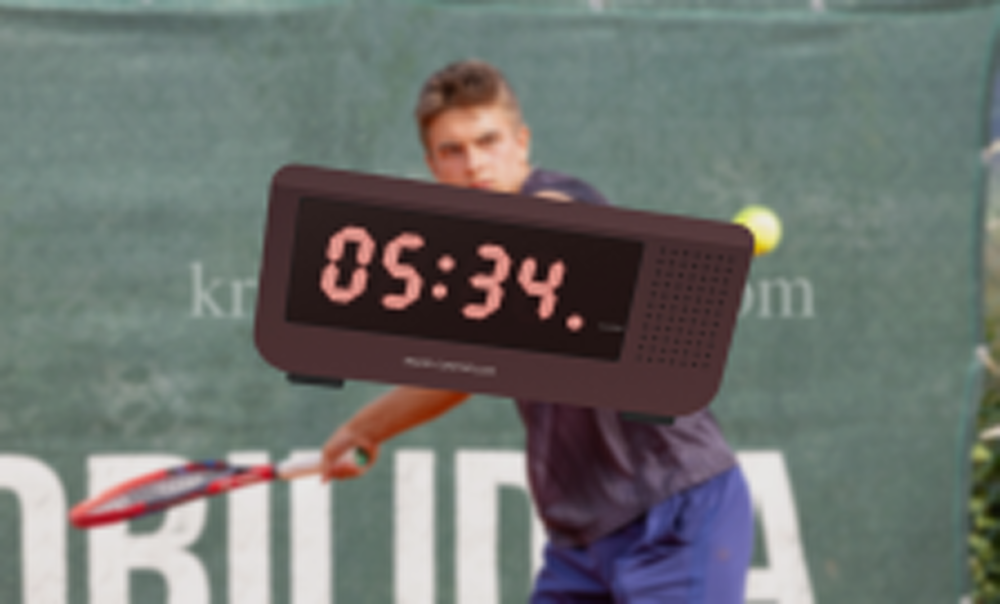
5:34
